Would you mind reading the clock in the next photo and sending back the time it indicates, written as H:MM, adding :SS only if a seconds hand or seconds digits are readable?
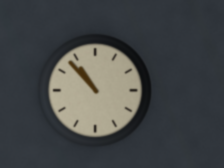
10:53
